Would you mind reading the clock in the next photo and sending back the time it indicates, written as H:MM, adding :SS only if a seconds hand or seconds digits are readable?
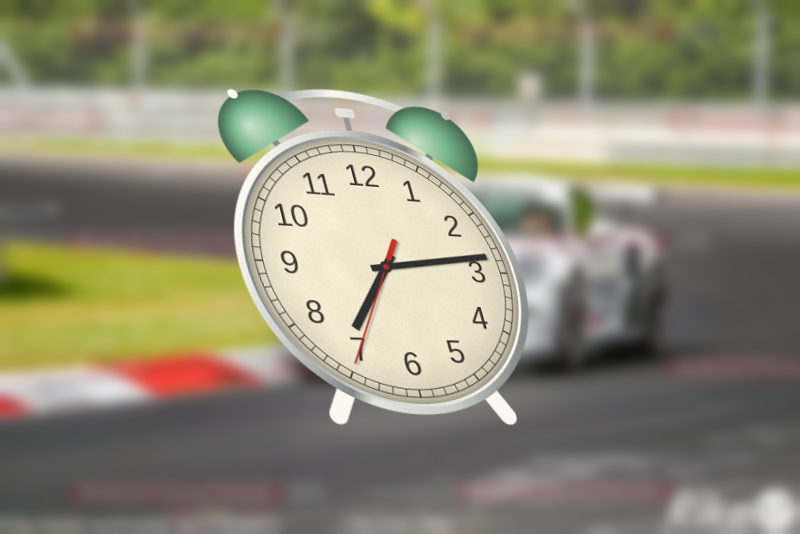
7:13:35
